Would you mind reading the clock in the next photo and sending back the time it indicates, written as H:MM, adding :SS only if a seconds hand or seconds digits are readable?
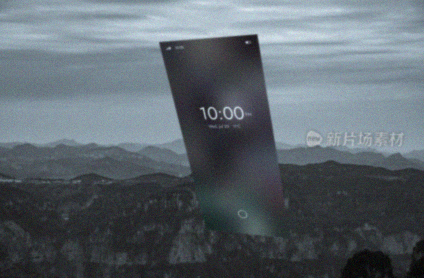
10:00
